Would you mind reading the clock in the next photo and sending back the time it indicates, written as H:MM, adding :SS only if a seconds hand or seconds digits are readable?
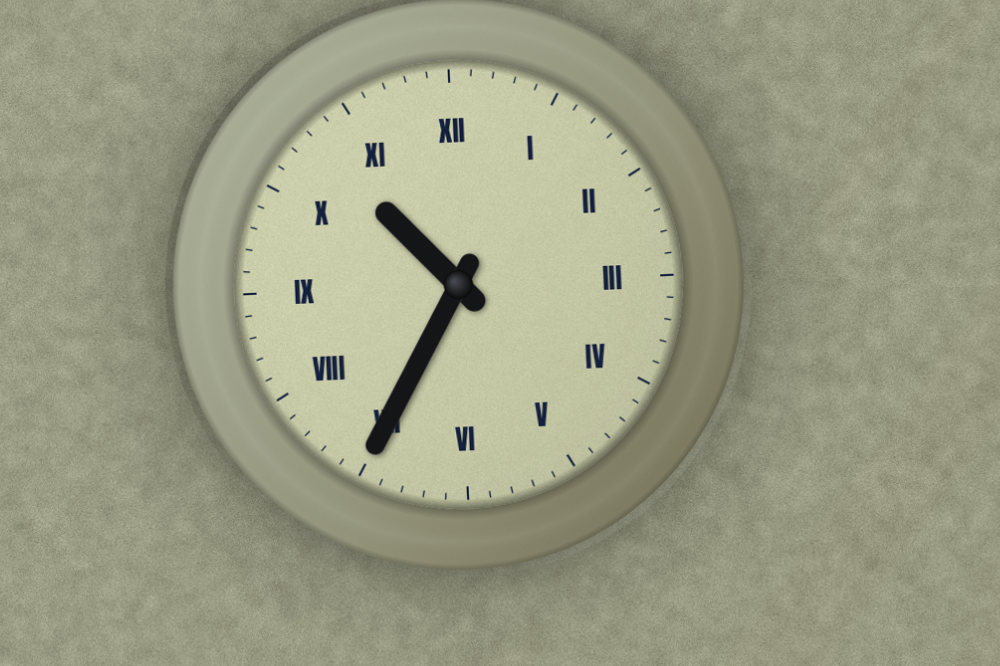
10:35
